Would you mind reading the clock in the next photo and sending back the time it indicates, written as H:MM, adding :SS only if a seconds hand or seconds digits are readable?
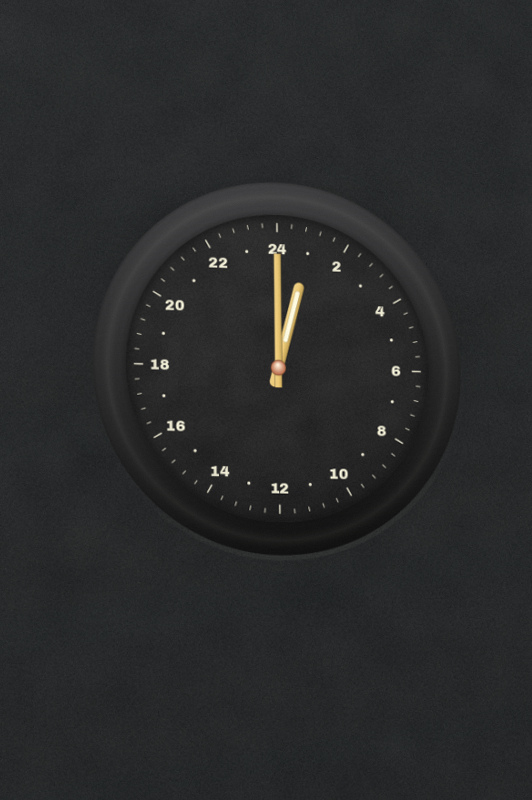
1:00
